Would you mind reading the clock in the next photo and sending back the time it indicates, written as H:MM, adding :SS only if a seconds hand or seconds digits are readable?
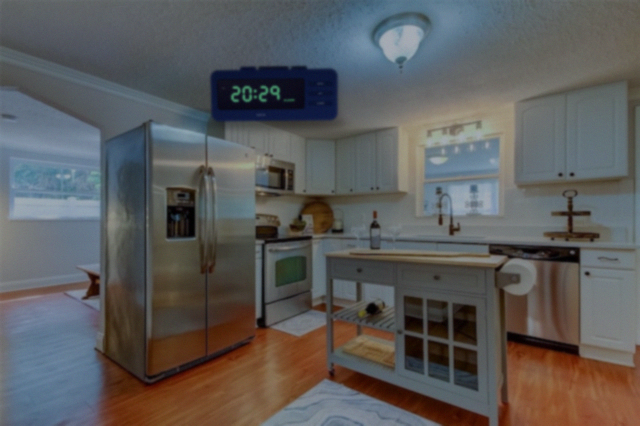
20:29
